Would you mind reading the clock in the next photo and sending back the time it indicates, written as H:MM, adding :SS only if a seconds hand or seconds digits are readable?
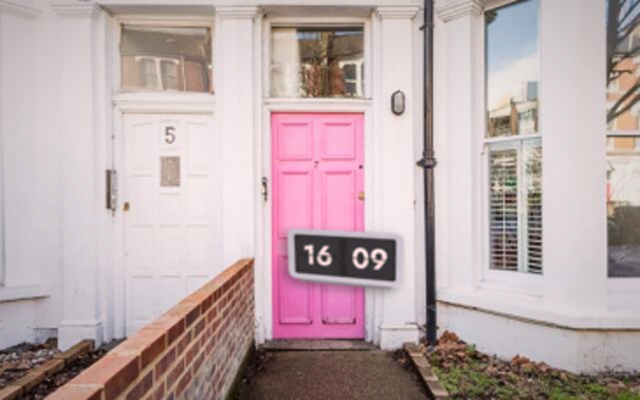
16:09
